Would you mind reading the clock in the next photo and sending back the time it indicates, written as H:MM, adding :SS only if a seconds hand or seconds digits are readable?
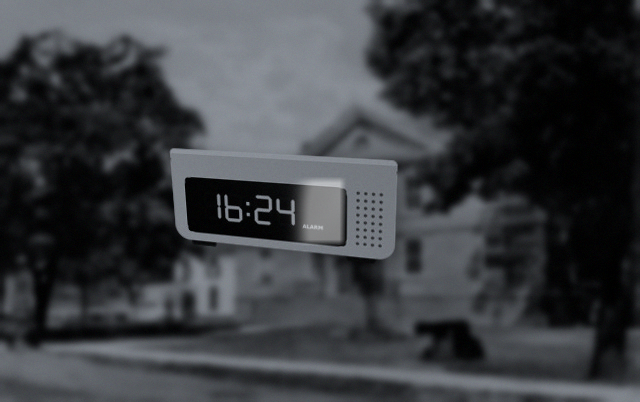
16:24
